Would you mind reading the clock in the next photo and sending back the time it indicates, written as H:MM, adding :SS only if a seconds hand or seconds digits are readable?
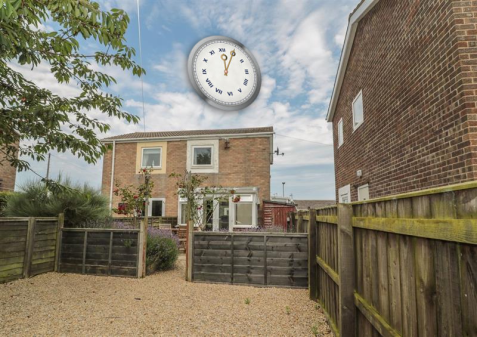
12:05
